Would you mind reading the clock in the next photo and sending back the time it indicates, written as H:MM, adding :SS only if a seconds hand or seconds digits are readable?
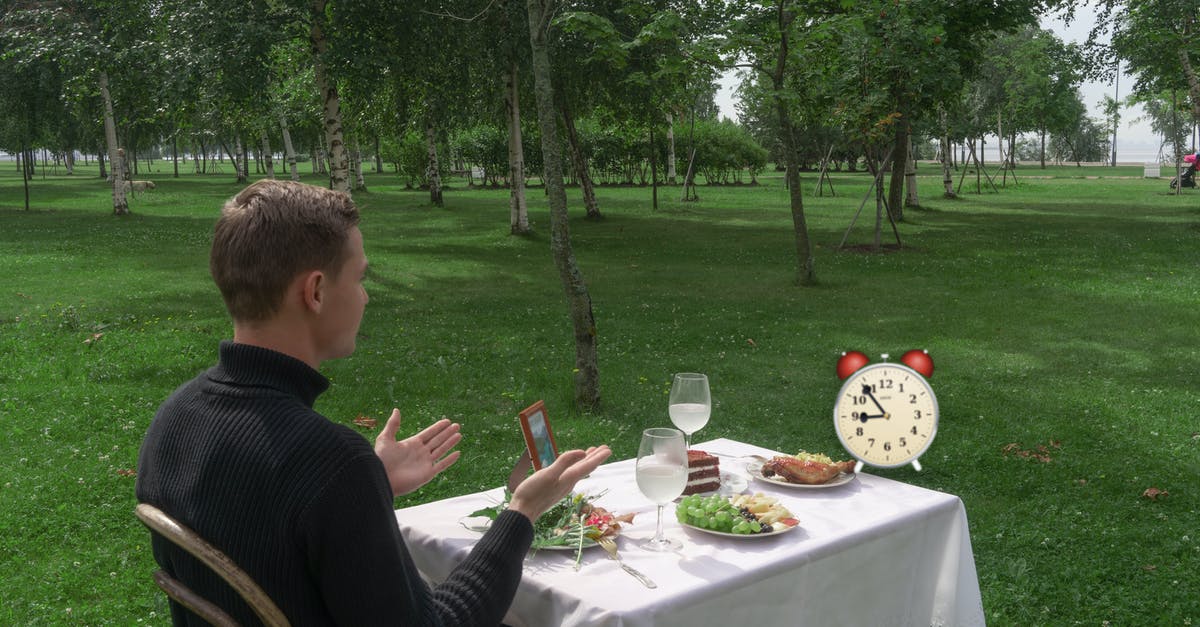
8:54
